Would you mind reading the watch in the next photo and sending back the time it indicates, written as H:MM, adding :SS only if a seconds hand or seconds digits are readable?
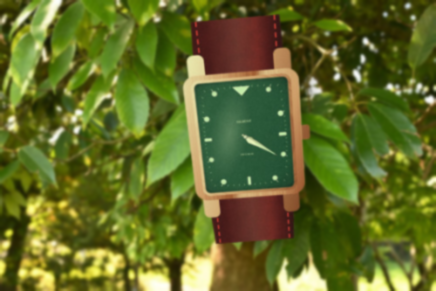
4:21
